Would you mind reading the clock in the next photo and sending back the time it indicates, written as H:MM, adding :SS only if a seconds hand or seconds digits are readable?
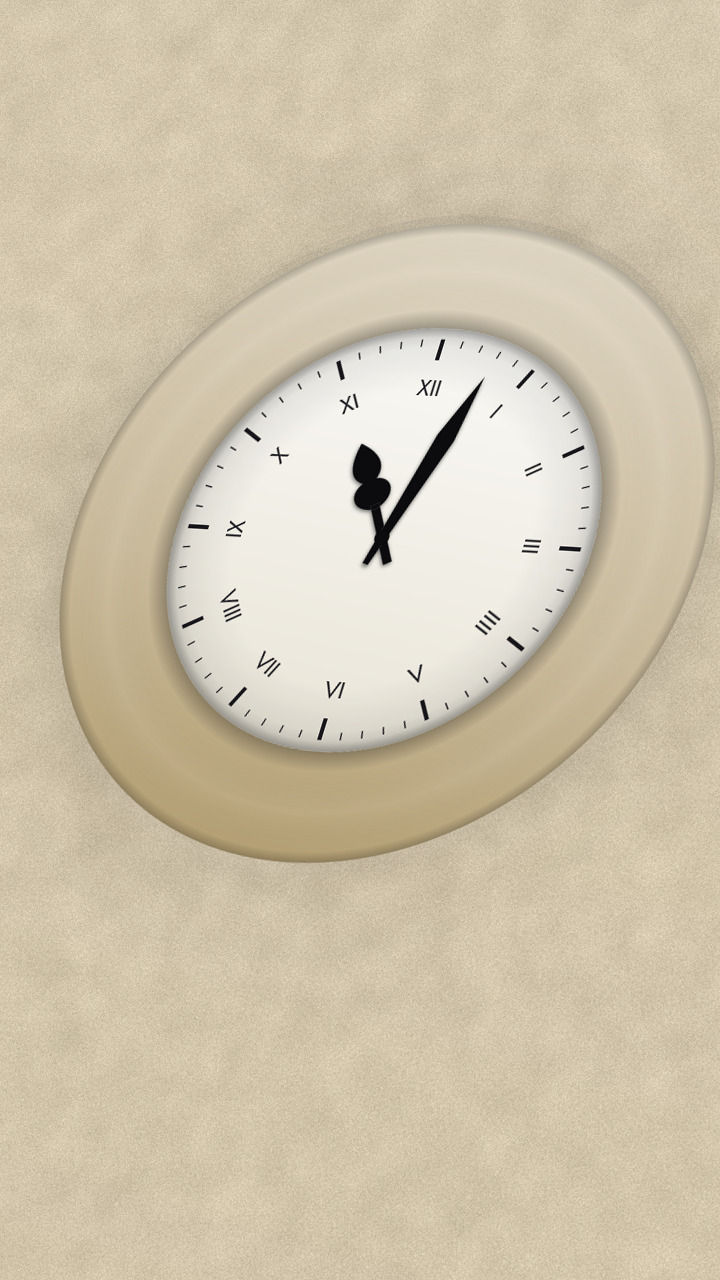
11:03
